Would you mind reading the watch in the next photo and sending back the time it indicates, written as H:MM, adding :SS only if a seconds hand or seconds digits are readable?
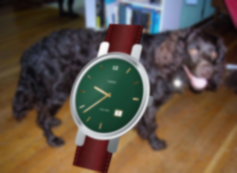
9:38
